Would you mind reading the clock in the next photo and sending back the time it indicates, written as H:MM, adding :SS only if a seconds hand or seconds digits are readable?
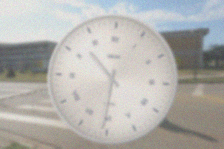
10:31
